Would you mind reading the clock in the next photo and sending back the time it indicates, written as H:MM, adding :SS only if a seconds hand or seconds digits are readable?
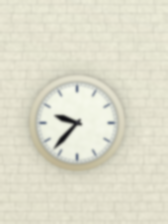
9:37
